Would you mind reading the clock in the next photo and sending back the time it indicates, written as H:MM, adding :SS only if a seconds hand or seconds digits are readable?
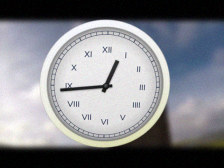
12:44
